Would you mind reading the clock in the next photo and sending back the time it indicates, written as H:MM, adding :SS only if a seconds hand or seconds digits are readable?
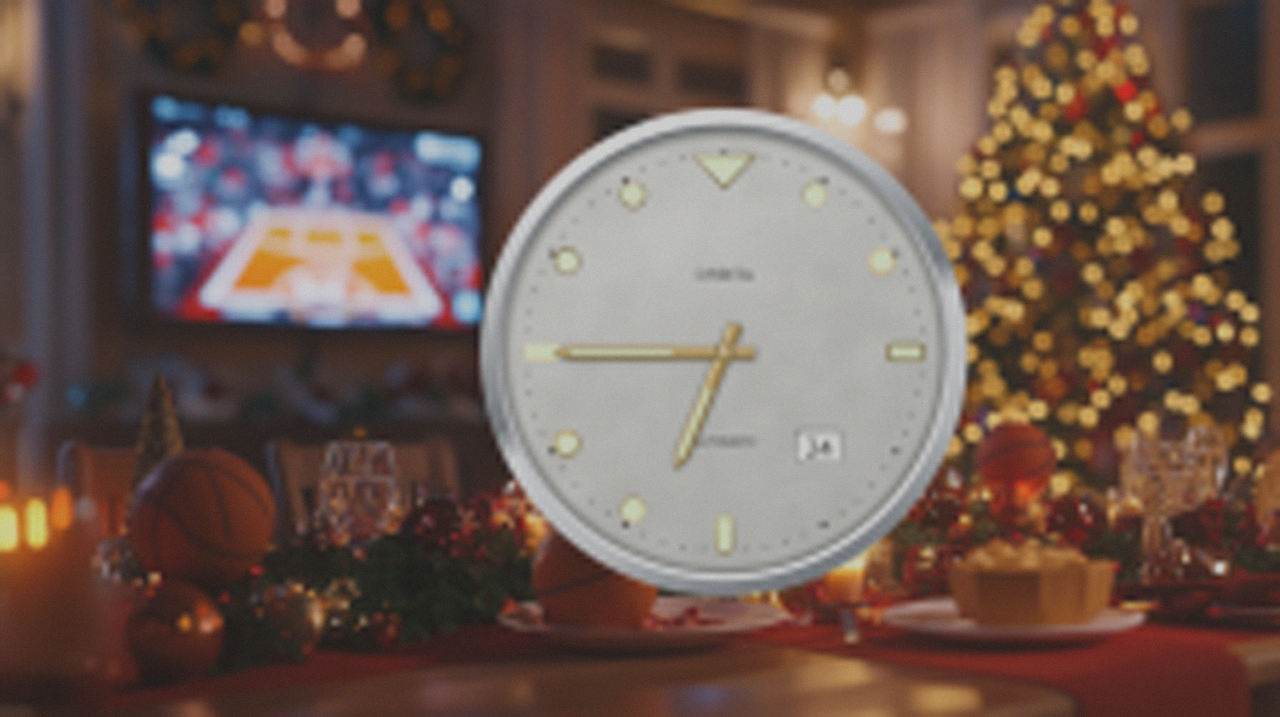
6:45
